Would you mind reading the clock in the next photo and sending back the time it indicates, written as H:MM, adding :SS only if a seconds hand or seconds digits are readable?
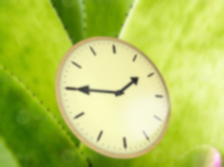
1:45
